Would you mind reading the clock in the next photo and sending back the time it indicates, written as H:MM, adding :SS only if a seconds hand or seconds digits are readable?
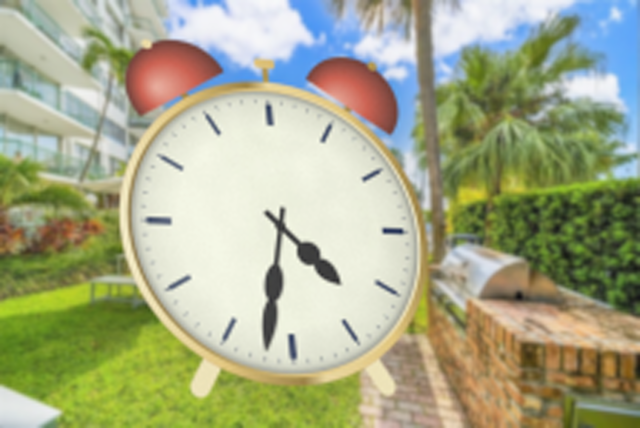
4:32
